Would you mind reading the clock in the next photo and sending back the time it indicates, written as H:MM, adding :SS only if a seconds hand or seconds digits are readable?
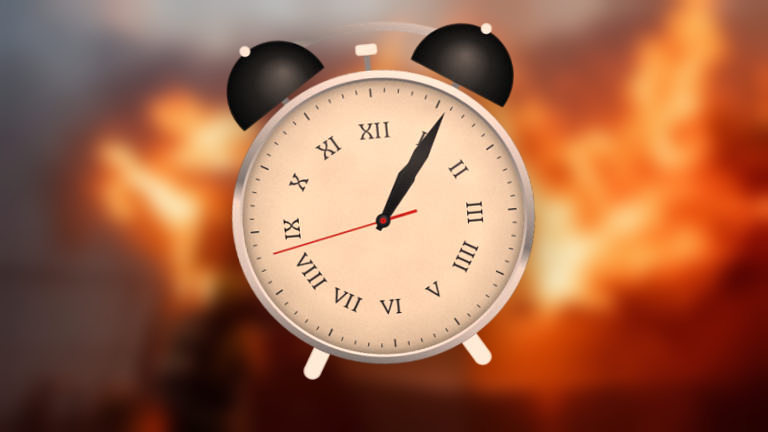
1:05:43
